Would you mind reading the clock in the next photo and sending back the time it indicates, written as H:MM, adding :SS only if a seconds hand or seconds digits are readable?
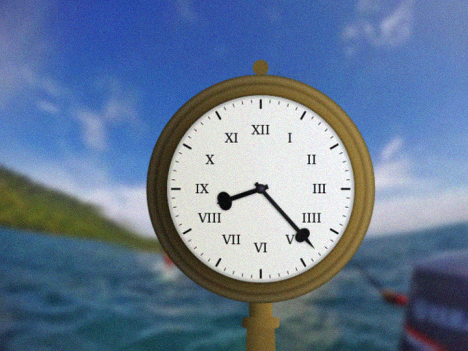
8:23
